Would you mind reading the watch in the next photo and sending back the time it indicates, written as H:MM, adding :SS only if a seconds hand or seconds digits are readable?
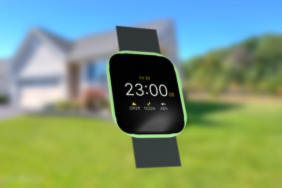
23:00
